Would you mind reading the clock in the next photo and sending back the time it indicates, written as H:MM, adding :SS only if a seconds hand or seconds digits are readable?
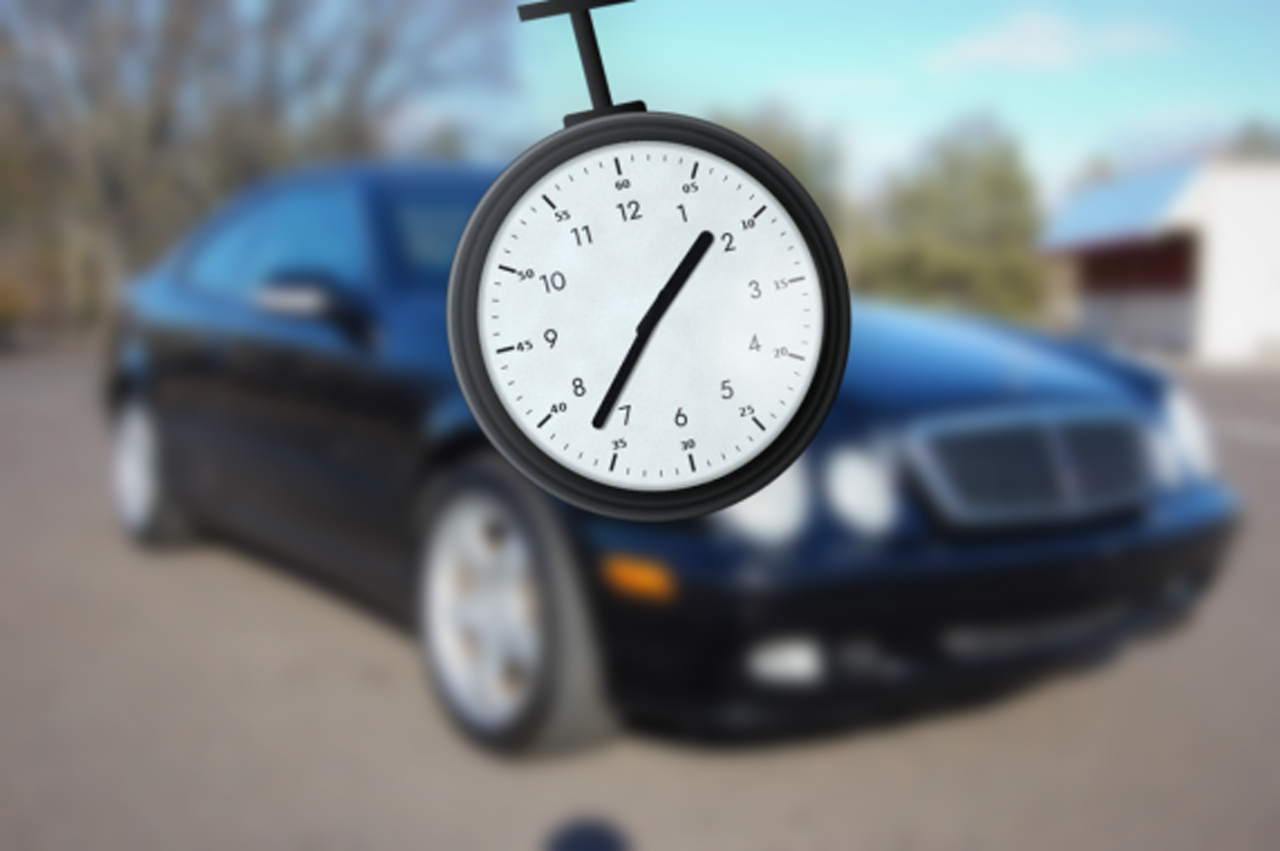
1:37
